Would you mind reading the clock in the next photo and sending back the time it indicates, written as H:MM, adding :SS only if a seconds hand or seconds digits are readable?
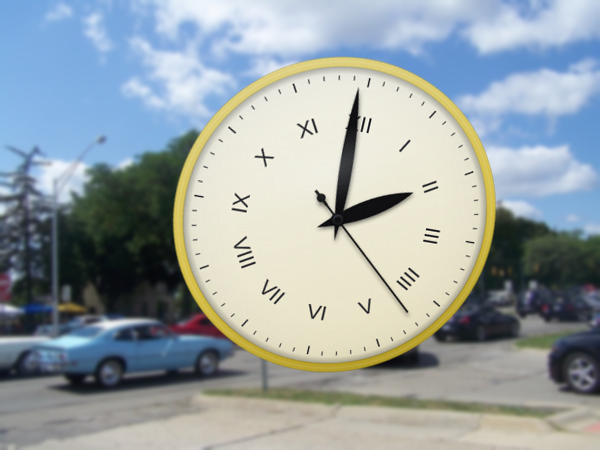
1:59:22
